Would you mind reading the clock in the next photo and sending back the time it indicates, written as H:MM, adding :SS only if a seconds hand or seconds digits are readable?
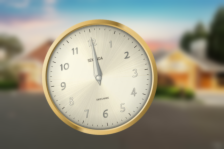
12:00
